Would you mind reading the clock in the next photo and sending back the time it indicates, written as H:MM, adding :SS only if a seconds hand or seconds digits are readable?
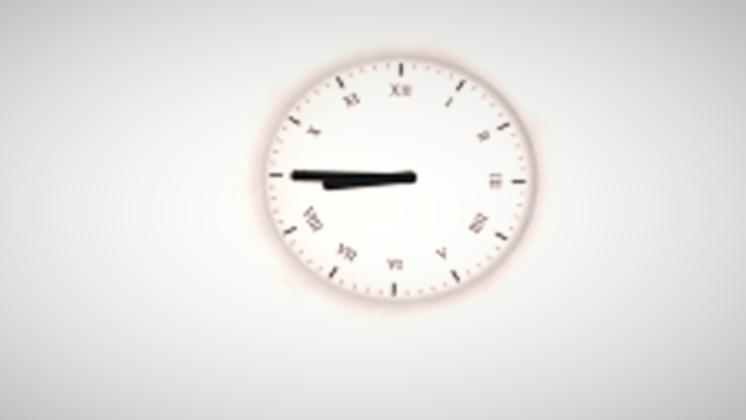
8:45
